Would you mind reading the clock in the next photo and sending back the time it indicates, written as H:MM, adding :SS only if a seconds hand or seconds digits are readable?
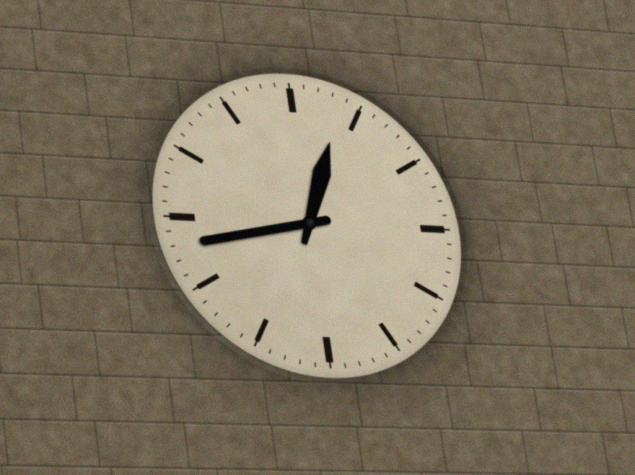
12:43
